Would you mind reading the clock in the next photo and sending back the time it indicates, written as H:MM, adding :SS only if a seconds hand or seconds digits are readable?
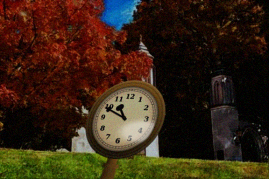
10:49
